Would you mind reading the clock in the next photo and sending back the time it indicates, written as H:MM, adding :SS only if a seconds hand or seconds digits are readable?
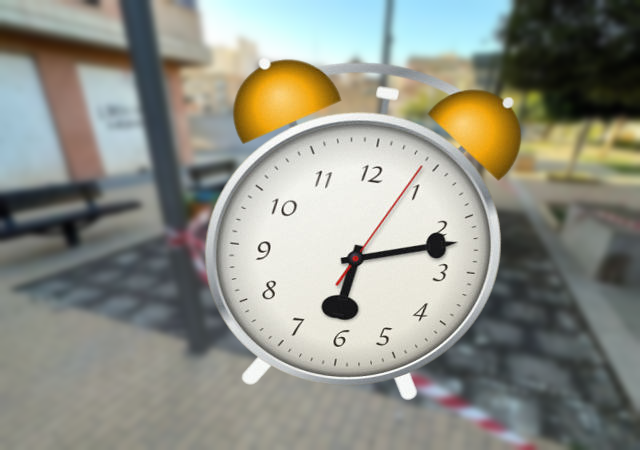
6:12:04
